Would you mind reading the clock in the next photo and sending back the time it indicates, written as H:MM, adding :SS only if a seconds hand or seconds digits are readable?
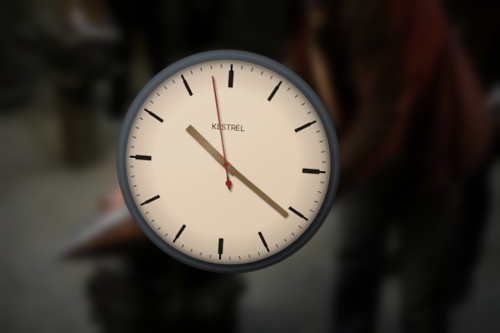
10:20:58
